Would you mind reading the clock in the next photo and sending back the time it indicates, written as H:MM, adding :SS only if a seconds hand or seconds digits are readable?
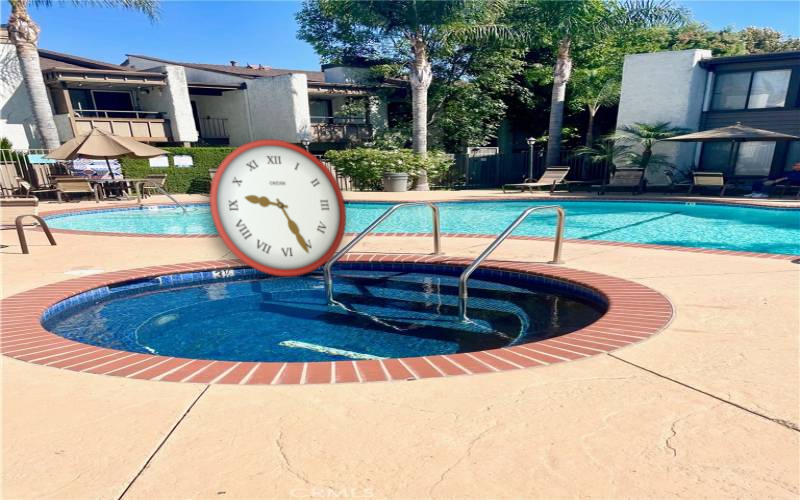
9:26
